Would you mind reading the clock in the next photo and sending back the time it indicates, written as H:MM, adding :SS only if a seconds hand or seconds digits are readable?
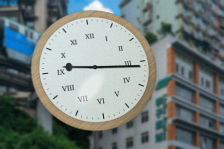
9:16
